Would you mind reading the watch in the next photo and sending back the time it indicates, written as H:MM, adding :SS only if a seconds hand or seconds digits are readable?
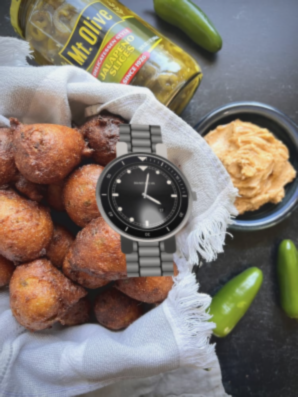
4:02
